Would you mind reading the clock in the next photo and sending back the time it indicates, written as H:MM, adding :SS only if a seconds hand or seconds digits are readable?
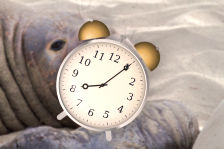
8:05
